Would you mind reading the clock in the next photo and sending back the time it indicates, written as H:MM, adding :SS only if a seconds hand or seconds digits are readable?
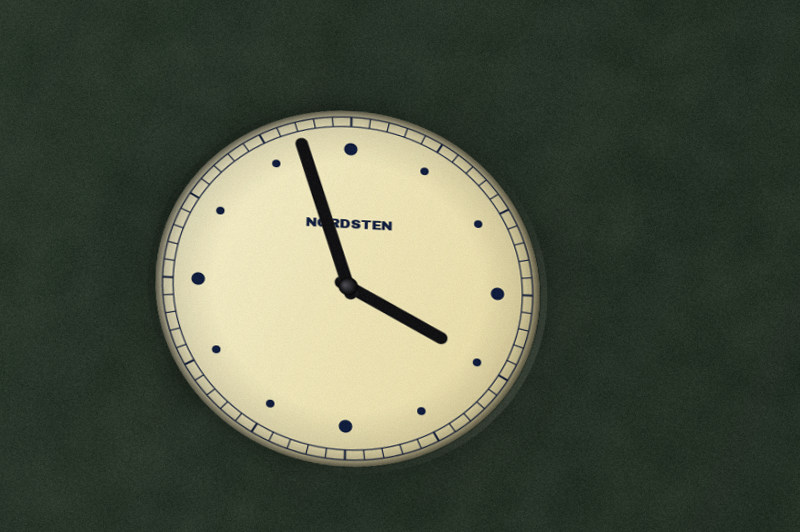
3:57
